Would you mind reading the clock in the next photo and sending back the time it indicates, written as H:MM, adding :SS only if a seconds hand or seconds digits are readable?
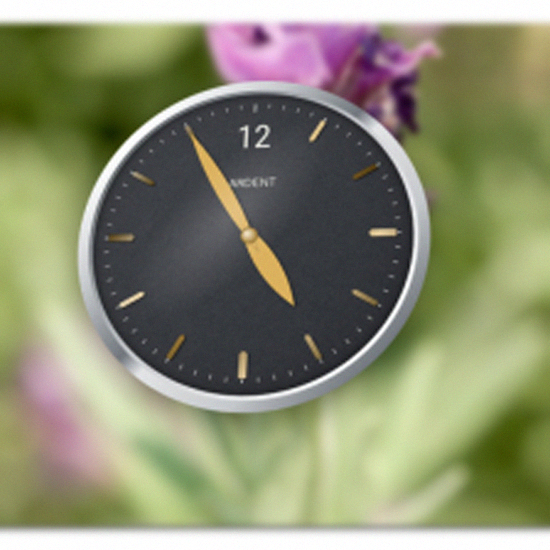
4:55
